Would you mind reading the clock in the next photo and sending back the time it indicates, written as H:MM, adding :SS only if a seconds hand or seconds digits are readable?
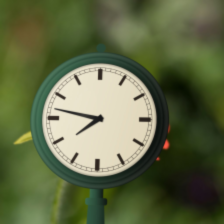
7:47
